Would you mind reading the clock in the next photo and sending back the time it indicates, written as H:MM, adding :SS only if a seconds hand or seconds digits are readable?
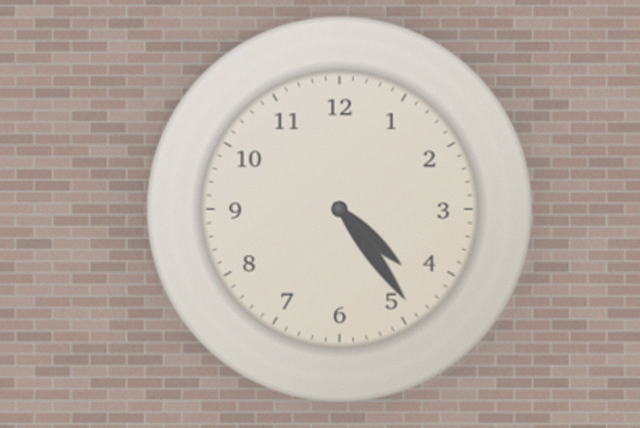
4:24
